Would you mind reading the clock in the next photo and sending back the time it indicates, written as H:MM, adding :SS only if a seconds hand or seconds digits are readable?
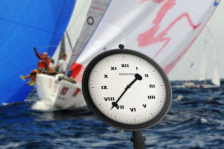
1:37
